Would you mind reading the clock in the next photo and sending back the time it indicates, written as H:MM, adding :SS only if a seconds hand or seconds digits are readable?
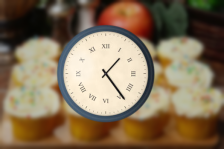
1:24
